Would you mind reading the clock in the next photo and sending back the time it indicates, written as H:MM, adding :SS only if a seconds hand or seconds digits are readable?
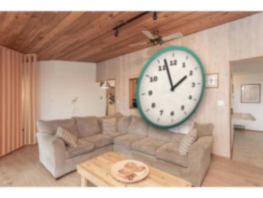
1:57
